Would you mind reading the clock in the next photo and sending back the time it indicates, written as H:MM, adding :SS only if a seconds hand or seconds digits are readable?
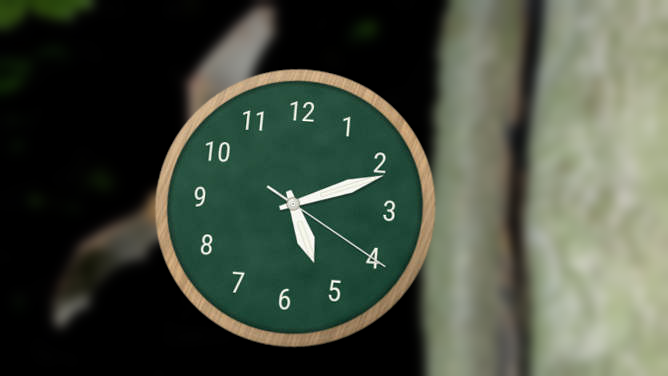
5:11:20
